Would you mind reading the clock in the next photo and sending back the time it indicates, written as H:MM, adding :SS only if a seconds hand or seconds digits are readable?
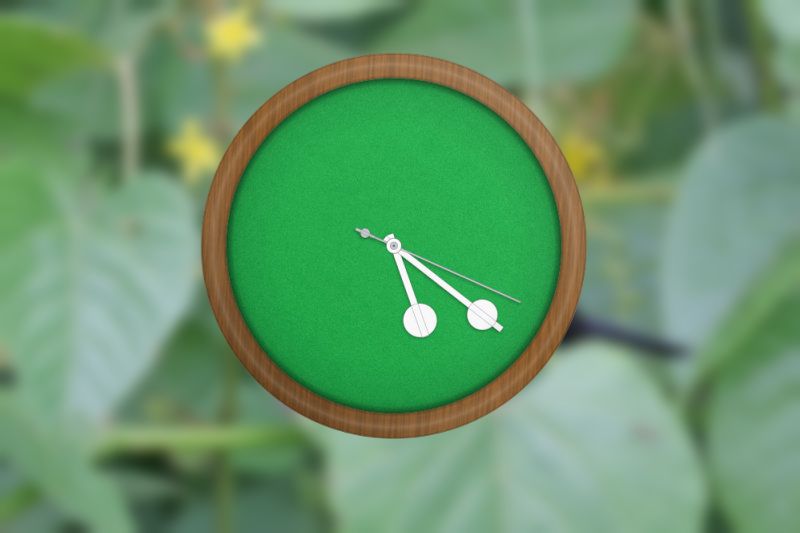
5:21:19
